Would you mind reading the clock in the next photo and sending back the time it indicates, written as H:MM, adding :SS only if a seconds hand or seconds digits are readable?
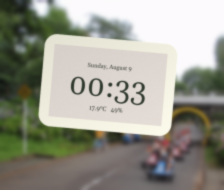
0:33
